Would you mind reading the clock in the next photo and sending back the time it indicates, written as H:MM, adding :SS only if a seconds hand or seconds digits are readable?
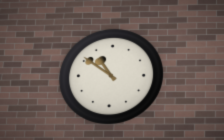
10:51
